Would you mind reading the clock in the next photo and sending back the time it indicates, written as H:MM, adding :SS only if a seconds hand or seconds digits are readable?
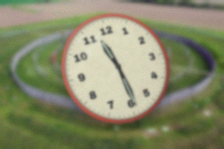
11:29
